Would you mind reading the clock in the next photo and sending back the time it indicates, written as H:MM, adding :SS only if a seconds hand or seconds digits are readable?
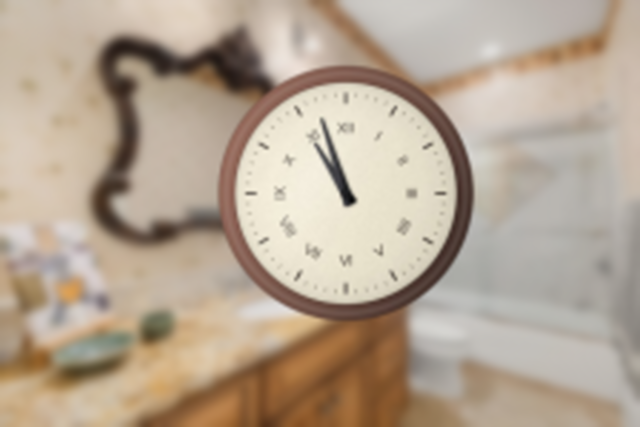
10:57
